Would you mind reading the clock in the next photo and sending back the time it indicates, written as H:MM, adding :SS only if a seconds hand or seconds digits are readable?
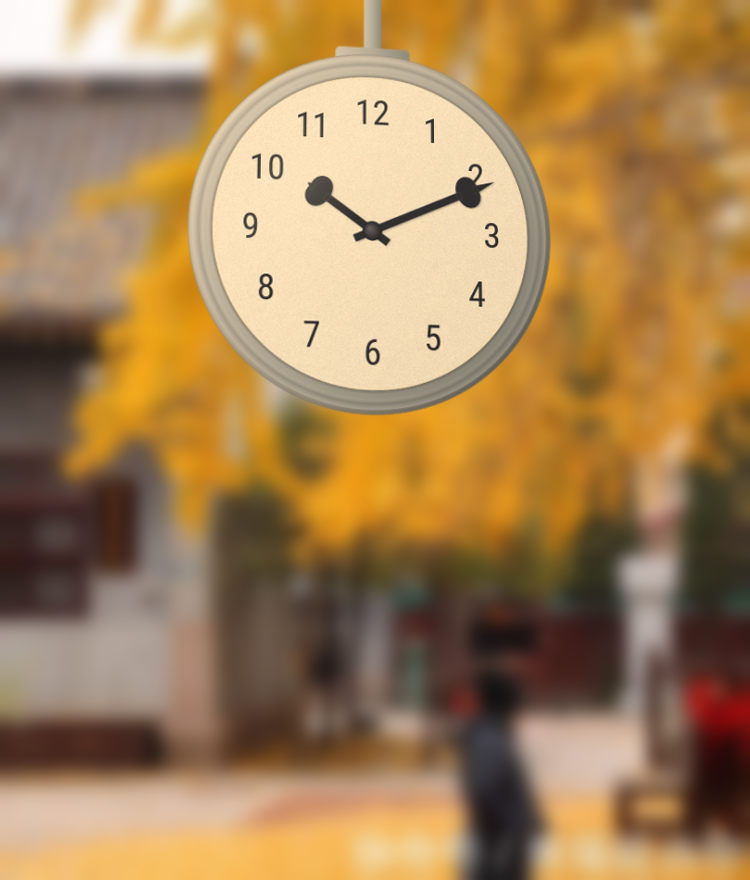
10:11
